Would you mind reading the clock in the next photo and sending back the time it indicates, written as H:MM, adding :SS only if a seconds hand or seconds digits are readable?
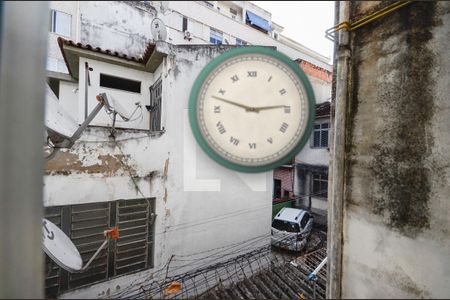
2:48
